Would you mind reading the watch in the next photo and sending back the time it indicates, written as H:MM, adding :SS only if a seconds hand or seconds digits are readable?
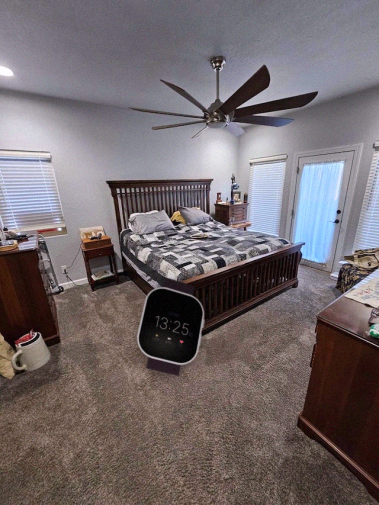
13:25
